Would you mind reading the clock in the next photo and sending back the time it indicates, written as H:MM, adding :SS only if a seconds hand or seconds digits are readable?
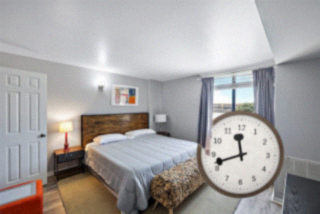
11:42
